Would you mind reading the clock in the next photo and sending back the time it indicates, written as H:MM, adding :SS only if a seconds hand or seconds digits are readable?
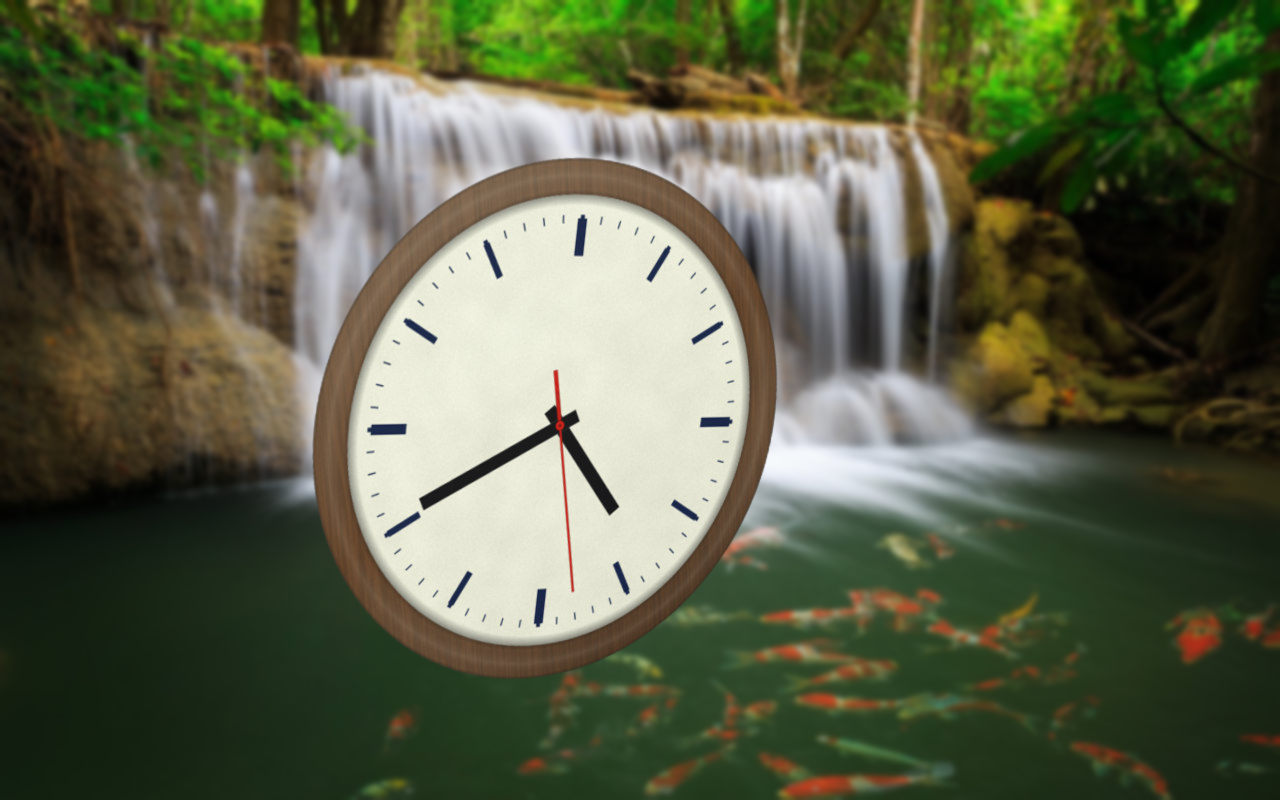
4:40:28
